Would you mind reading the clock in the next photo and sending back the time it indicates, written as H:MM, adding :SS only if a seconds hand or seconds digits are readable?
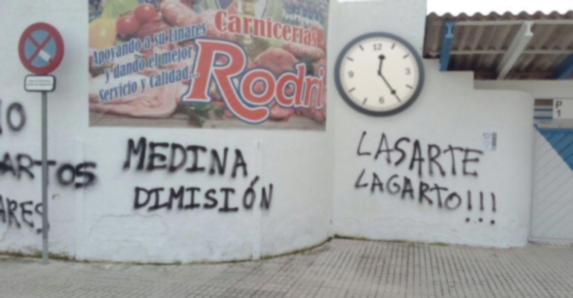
12:25
